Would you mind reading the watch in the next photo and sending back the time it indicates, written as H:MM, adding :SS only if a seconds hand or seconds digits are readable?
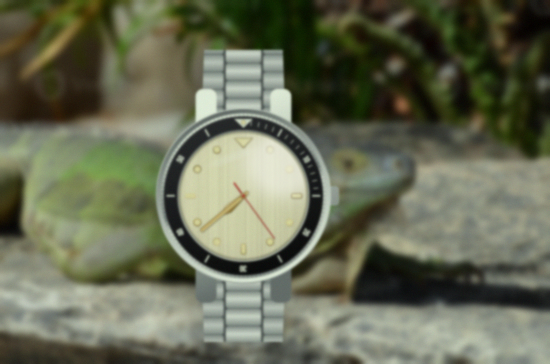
7:38:24
